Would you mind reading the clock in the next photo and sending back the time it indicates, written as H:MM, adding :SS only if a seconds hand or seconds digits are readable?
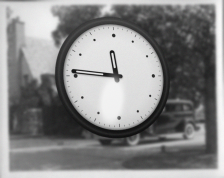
11:46
